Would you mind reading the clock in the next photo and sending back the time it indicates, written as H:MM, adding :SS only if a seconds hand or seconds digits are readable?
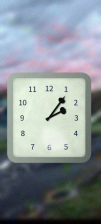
2:06
